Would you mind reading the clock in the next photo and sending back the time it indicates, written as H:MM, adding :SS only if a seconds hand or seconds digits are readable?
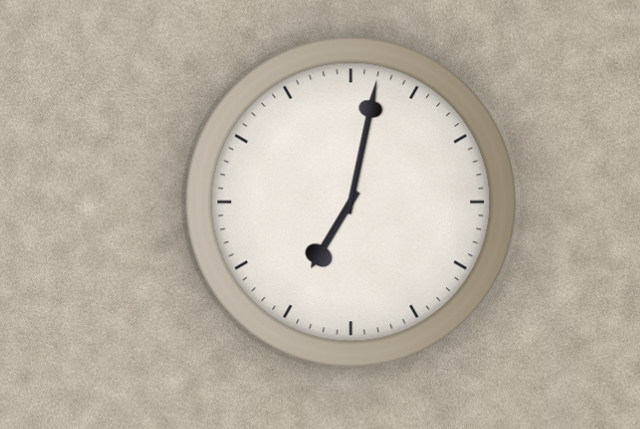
7:02
